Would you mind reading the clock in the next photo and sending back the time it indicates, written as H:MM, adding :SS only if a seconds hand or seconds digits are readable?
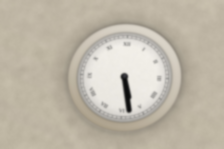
5:28
